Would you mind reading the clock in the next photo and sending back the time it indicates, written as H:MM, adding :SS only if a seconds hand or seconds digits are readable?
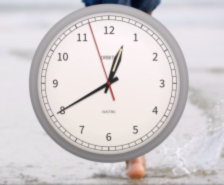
12:39:57
